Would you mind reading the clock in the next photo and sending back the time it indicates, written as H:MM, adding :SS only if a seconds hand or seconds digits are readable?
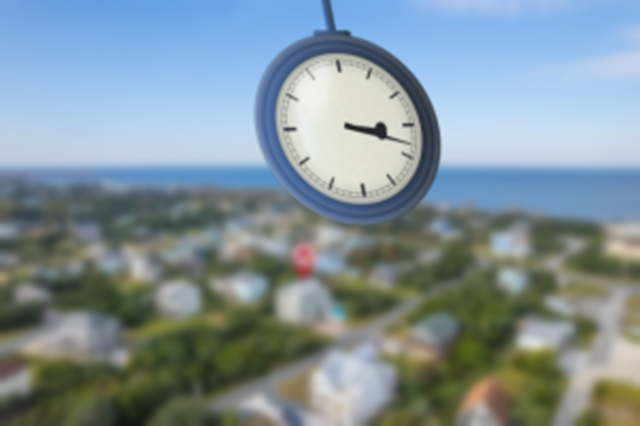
3:18
